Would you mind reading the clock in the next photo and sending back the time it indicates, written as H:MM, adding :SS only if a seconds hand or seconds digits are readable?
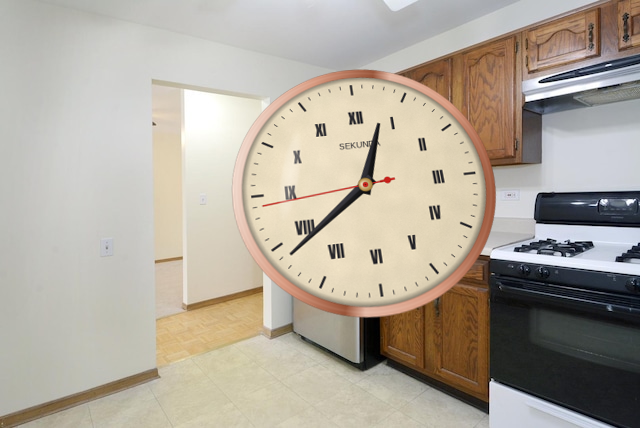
12:38:44
